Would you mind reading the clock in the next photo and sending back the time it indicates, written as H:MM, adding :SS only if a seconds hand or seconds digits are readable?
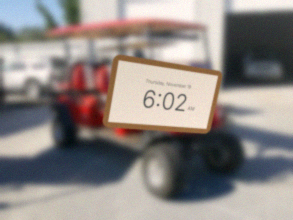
6:02
